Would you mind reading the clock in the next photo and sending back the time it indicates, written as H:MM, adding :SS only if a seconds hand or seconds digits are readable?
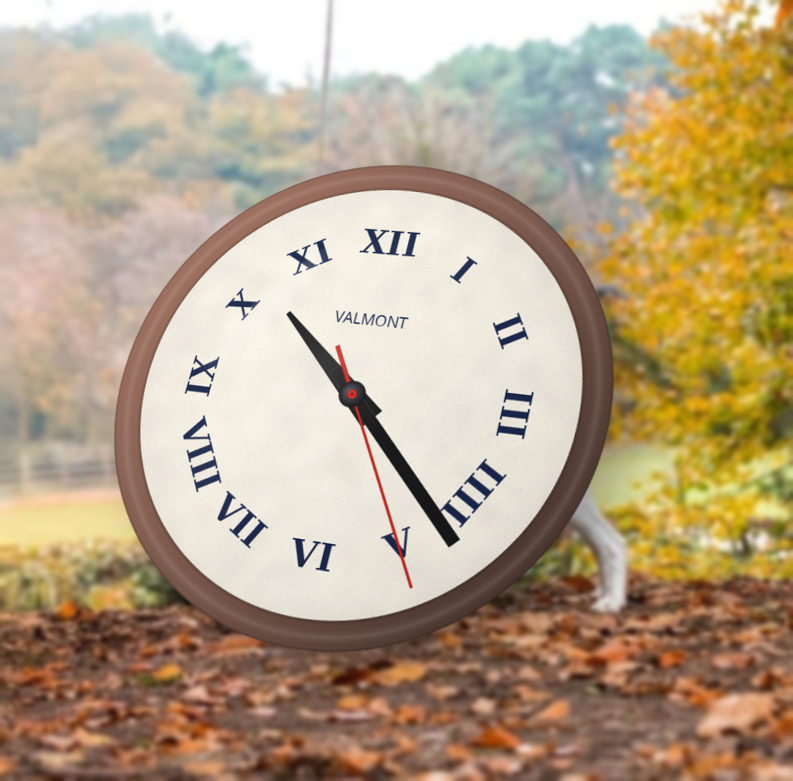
10:22:25
